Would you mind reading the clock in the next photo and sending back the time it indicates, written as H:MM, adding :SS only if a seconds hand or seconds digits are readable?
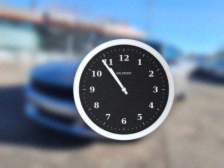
10:54
